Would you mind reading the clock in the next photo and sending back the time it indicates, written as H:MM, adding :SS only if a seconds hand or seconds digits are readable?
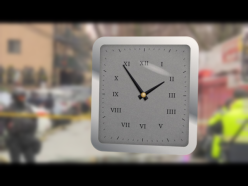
1:54
